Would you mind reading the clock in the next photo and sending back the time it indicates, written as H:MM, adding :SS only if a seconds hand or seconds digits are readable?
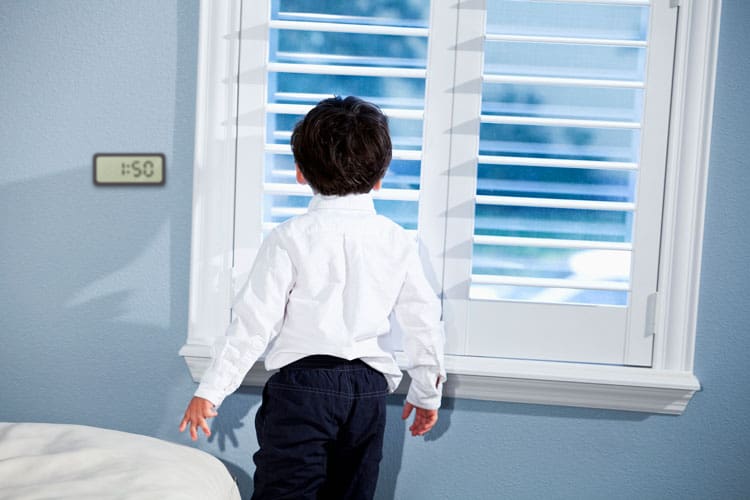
1:50
